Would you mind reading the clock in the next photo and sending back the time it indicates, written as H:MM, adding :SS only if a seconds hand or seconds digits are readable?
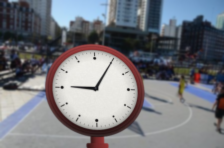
9:05
